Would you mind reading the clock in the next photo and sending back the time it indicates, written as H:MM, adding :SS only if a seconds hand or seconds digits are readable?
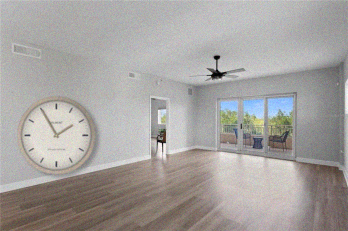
1:55
